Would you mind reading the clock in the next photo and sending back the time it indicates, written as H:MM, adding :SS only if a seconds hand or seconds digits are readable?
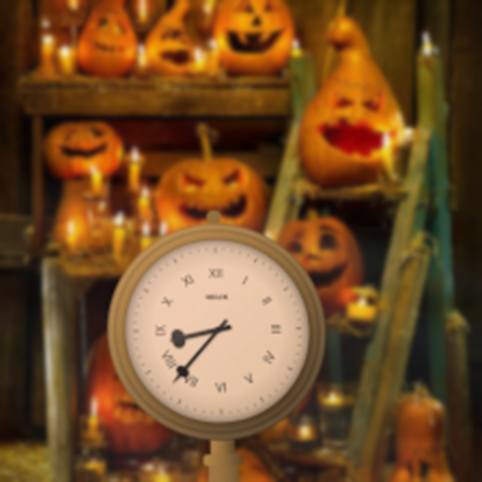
8:37
